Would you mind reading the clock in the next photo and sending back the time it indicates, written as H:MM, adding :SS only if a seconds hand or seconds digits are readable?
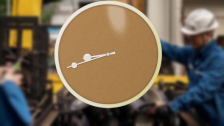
8:42
